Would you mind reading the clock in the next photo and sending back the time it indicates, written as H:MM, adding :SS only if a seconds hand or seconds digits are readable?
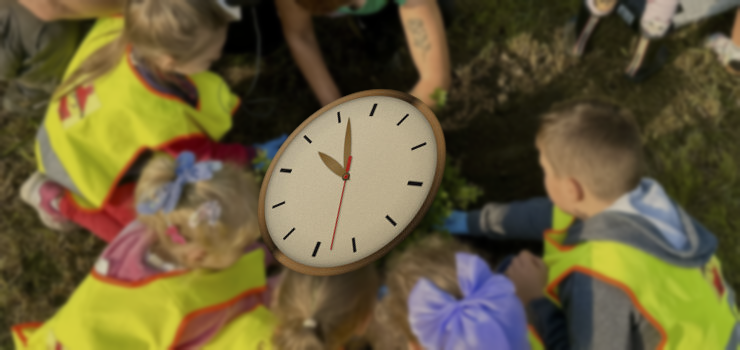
9:56:28
